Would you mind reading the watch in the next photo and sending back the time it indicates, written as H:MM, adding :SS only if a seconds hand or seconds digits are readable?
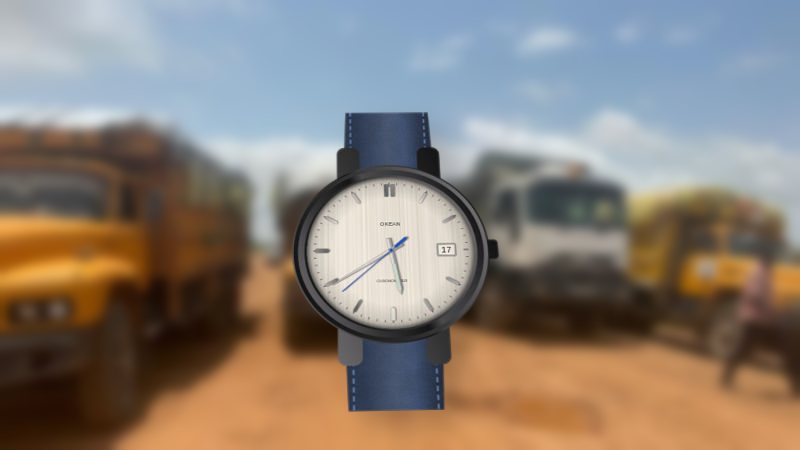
5:39:38
